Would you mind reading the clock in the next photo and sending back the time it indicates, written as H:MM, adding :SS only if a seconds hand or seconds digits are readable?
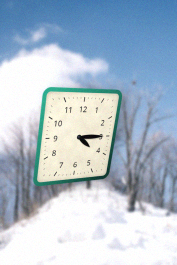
4:15
